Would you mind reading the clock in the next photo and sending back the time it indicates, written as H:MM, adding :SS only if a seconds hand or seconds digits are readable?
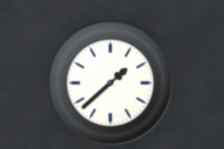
1:38
